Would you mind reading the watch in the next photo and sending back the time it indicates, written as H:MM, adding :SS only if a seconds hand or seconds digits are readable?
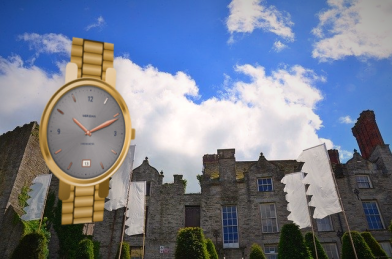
10:11
